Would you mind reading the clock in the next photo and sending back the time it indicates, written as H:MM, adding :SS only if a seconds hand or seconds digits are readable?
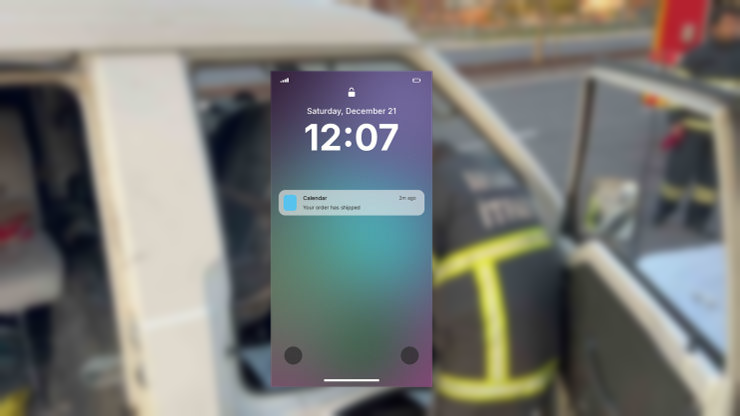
12:07
